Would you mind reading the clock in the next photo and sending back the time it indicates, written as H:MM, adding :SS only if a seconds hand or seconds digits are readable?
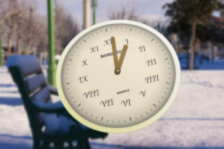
1:01
